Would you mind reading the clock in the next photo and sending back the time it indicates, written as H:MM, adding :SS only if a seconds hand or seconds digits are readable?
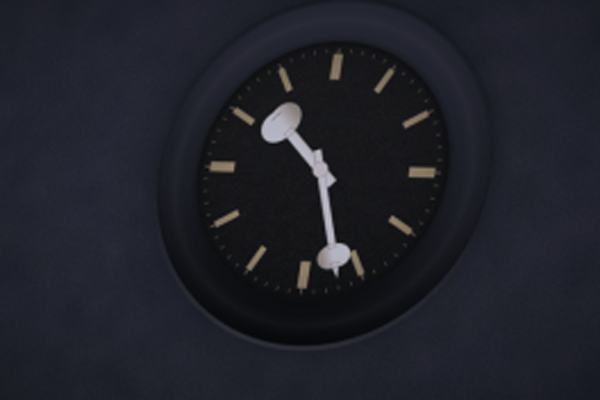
10:27
